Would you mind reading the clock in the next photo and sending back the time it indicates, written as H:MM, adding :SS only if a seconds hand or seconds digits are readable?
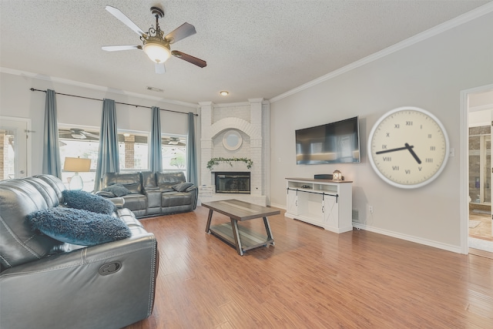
4:43
